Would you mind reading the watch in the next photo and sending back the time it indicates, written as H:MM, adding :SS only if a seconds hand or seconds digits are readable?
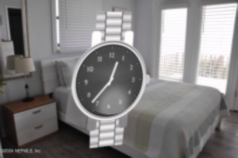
12:37
